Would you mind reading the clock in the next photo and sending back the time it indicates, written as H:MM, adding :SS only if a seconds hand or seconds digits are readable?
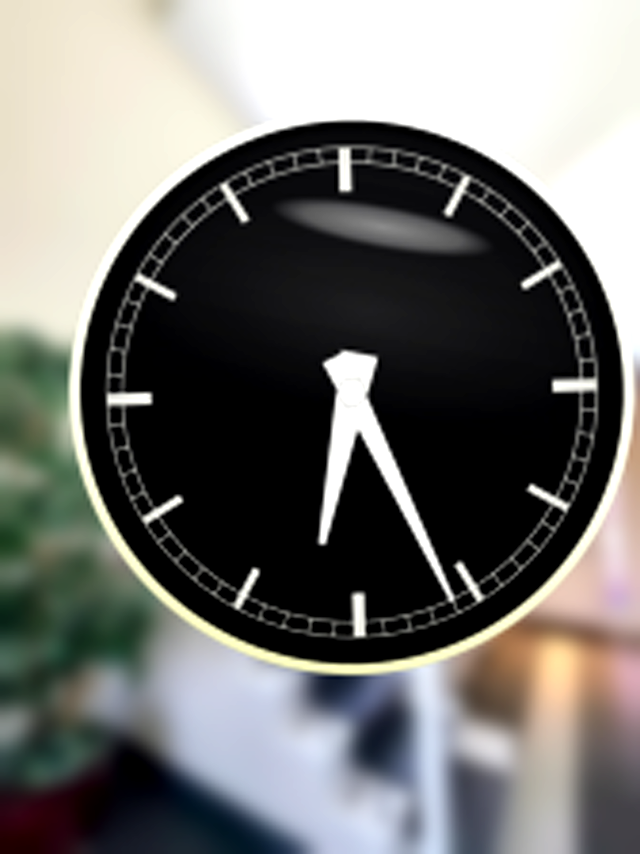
6:26
